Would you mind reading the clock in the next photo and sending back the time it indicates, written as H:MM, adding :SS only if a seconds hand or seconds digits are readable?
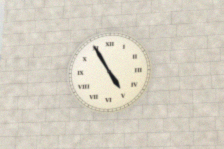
4:55
